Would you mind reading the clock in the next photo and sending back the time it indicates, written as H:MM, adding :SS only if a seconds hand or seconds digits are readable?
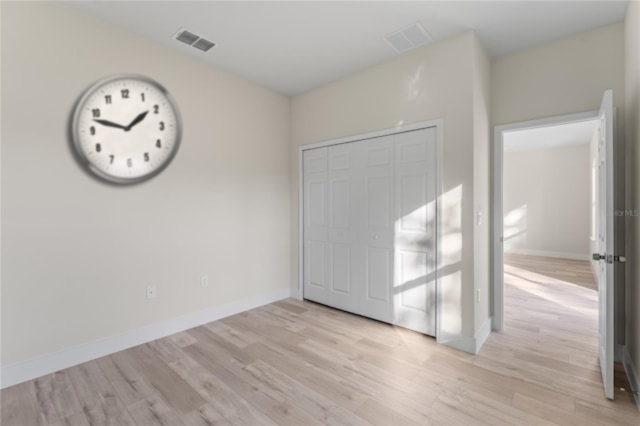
1:48
